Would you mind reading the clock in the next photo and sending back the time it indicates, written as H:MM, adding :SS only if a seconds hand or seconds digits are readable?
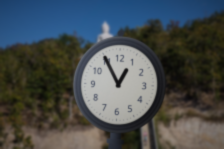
12:55
